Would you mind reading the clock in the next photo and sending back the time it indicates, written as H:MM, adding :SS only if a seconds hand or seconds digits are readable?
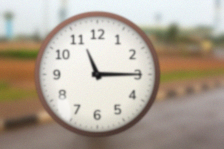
11:15
